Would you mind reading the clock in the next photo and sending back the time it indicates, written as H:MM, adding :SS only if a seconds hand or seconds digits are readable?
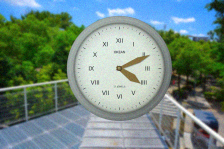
4:11
